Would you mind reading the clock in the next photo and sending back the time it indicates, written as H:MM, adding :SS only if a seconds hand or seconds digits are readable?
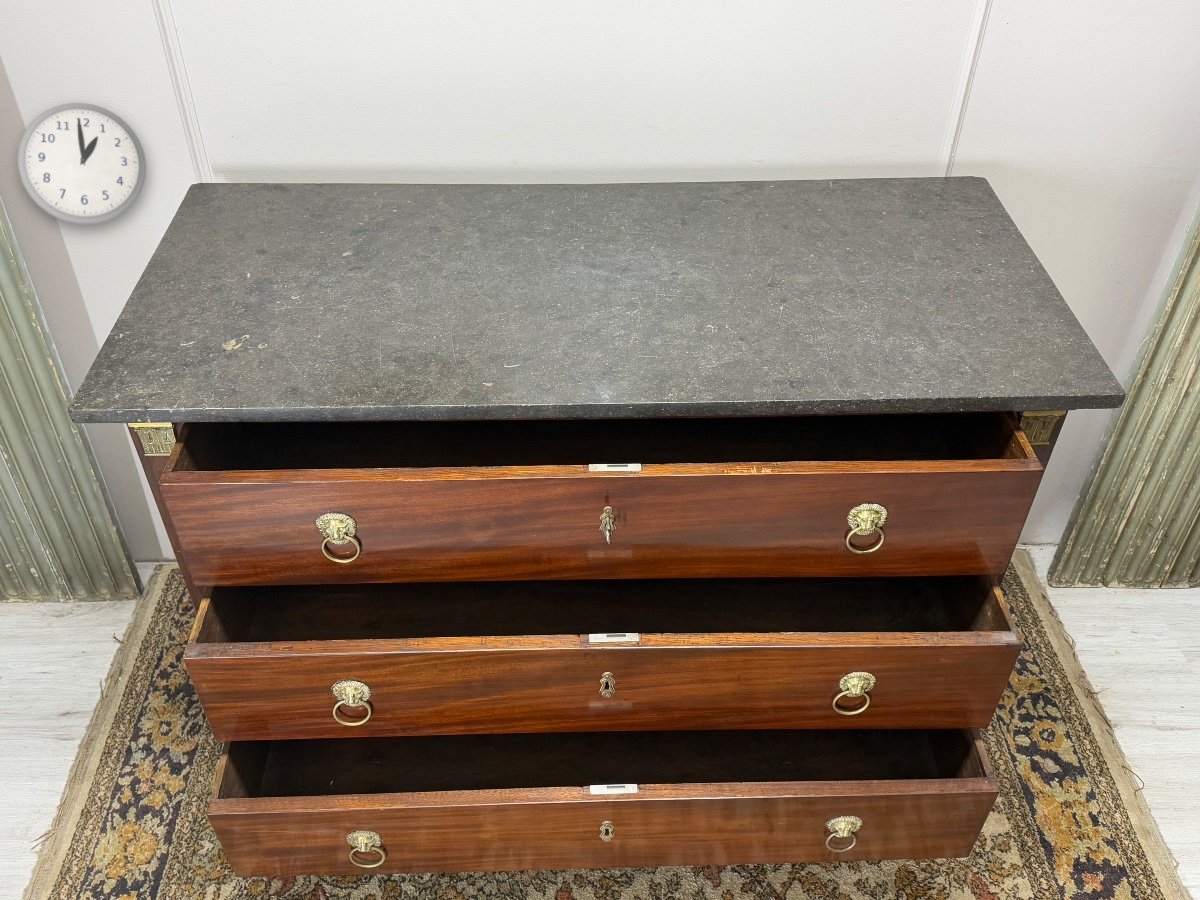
12:59
